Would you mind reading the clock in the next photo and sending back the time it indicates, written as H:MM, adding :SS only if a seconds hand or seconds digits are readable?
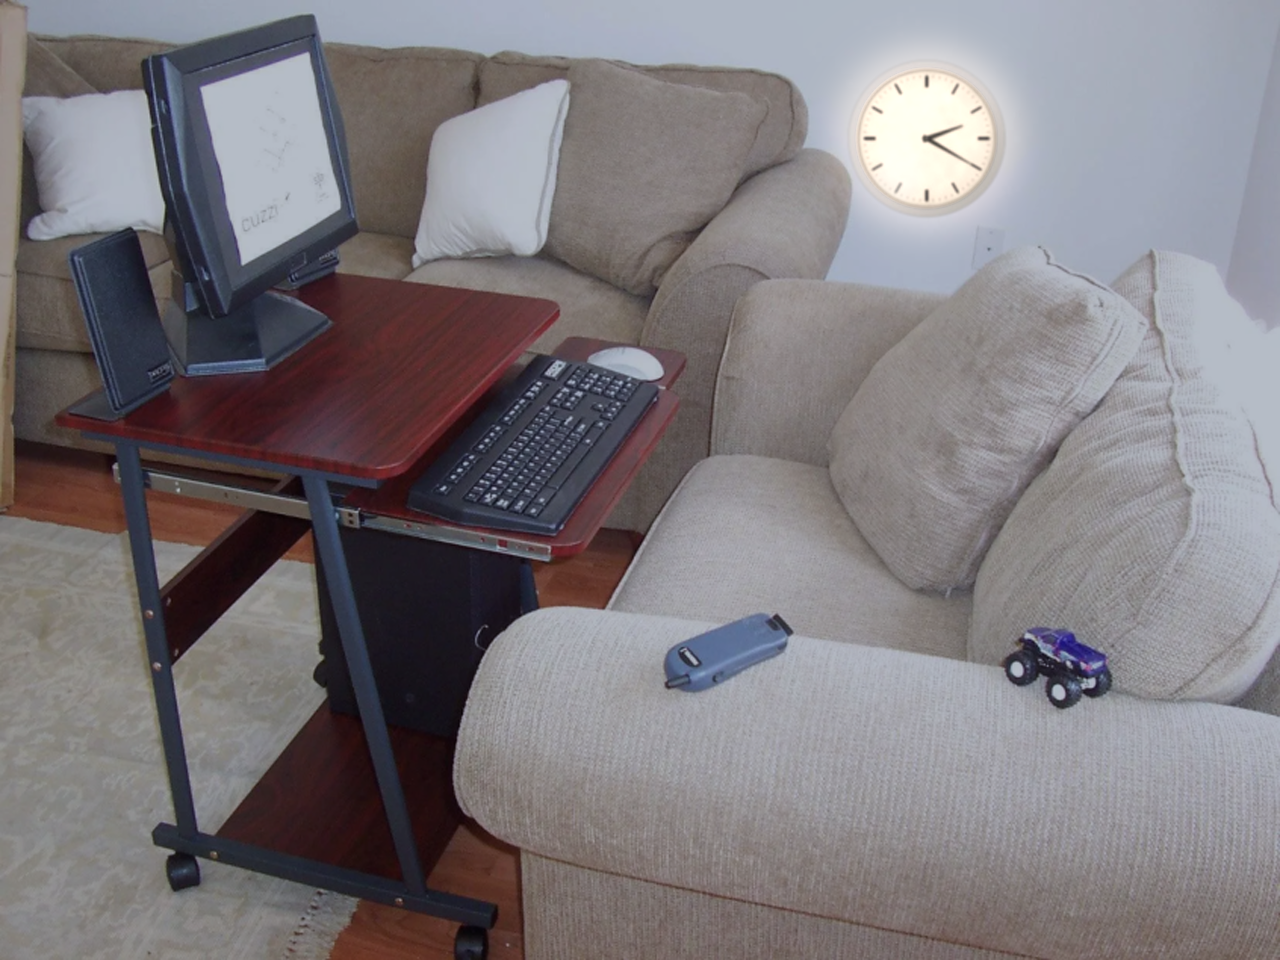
2:20
